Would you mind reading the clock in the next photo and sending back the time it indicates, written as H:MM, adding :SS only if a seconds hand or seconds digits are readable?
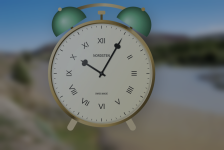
10:05
